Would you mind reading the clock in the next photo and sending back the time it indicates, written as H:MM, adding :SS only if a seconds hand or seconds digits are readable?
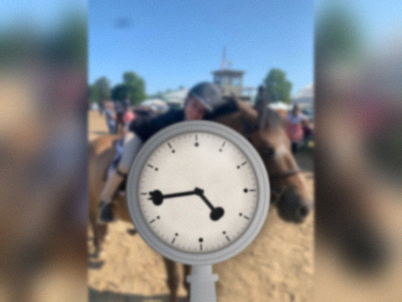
4:44
